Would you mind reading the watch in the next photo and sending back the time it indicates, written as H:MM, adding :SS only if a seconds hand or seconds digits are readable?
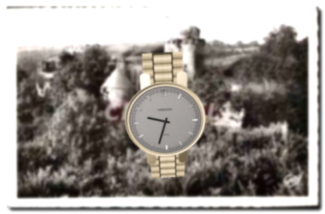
9:33
